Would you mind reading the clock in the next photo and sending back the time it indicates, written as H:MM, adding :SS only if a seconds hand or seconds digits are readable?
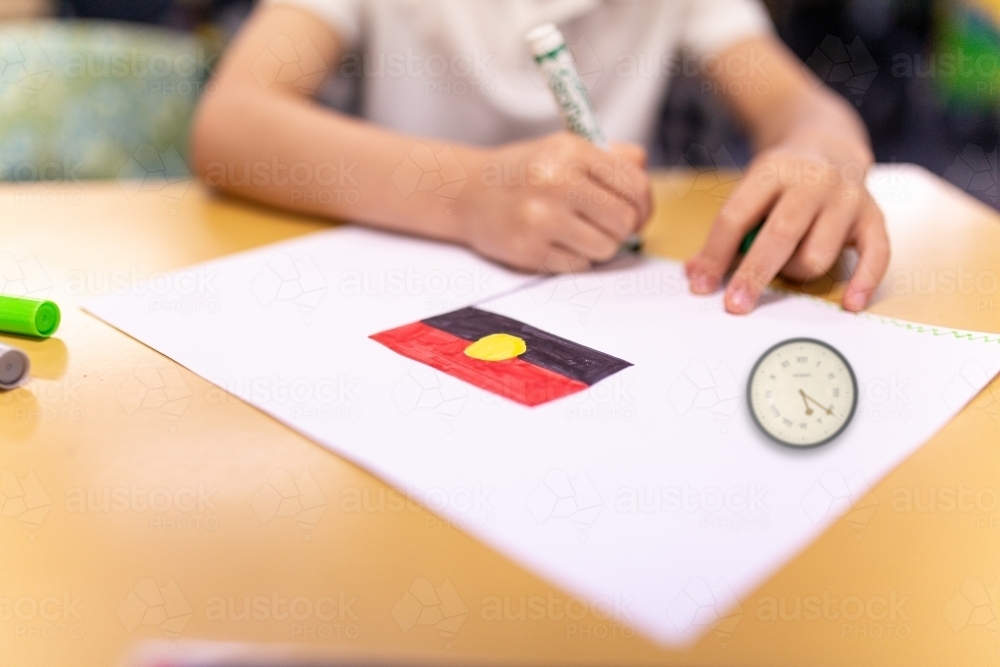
5:21
